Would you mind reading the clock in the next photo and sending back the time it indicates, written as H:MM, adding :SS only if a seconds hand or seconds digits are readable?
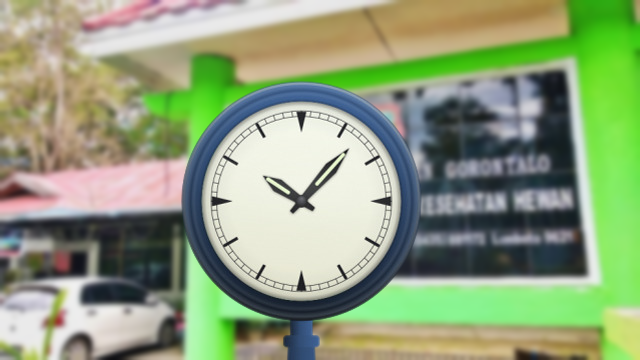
10:07
